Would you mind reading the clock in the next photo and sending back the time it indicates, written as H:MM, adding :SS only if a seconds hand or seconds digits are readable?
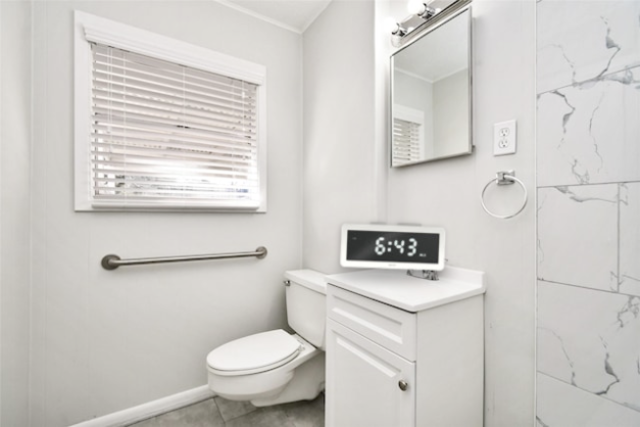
6:43
